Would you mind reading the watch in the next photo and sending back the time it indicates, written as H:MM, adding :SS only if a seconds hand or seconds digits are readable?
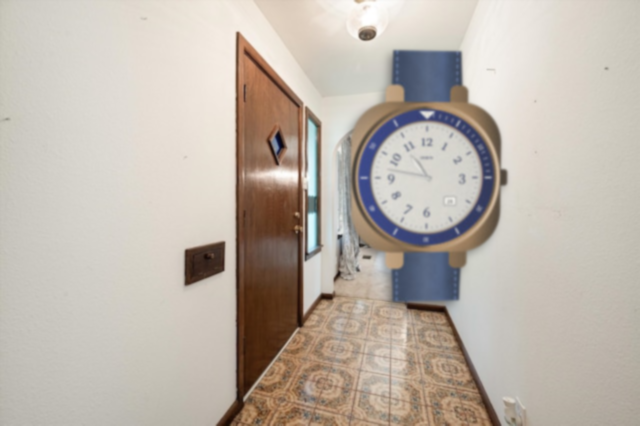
10:47
